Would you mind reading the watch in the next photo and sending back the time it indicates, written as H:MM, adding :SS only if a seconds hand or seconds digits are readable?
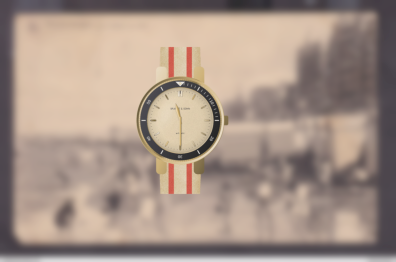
11:30
